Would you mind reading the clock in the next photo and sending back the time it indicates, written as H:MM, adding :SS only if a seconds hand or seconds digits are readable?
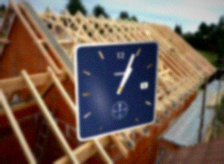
1:04
